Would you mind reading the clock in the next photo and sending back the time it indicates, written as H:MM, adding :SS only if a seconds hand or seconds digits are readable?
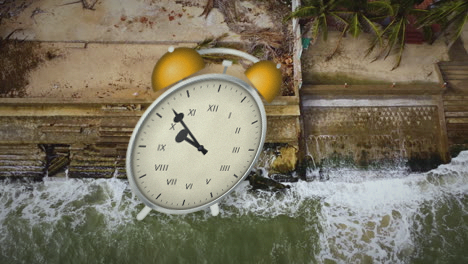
9:52
